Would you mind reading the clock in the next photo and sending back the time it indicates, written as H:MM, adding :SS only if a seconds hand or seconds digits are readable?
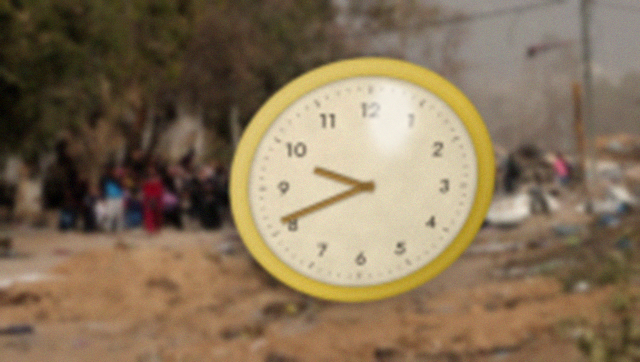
9:41
